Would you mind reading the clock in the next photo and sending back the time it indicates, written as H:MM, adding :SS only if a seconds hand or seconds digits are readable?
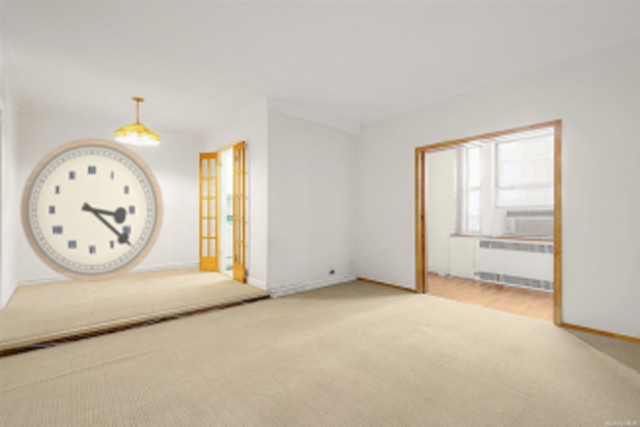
3:22
